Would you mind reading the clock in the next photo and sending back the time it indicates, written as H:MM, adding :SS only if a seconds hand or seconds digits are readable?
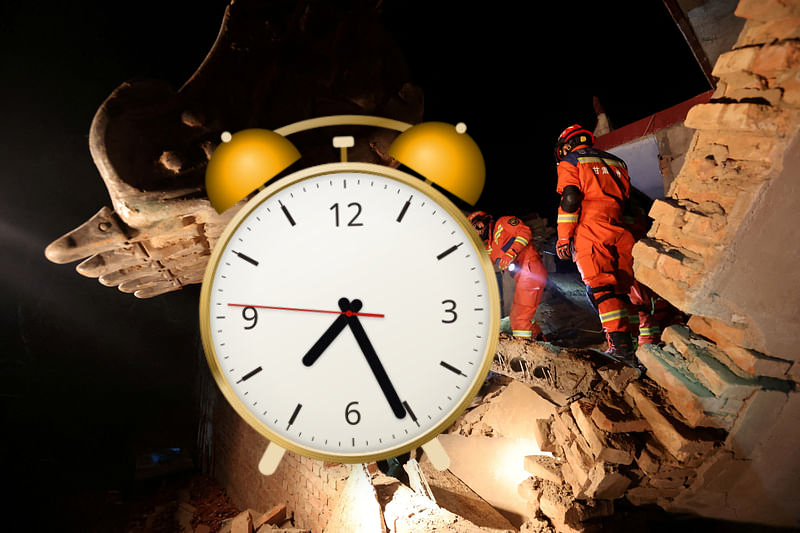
7:25:46
